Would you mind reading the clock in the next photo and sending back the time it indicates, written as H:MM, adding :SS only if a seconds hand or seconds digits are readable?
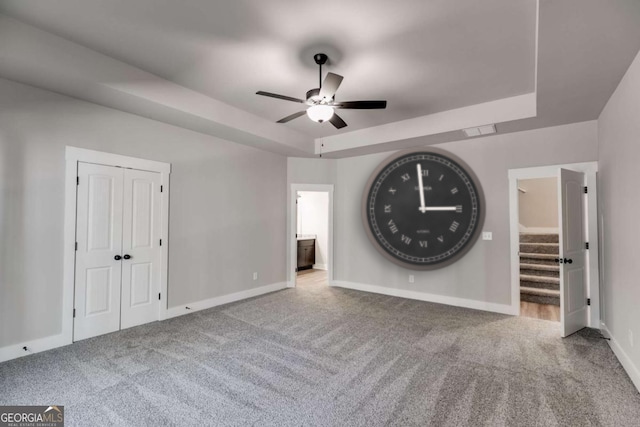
2:59
